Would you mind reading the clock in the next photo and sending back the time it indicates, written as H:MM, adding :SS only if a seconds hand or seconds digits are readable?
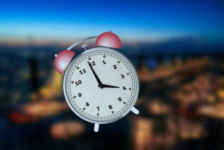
3:59
